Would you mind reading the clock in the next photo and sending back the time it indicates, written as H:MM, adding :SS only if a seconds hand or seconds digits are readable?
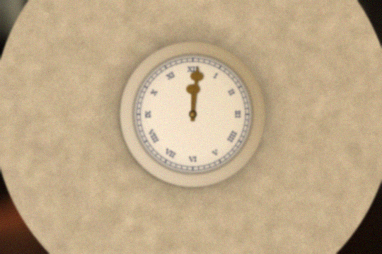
12:01
